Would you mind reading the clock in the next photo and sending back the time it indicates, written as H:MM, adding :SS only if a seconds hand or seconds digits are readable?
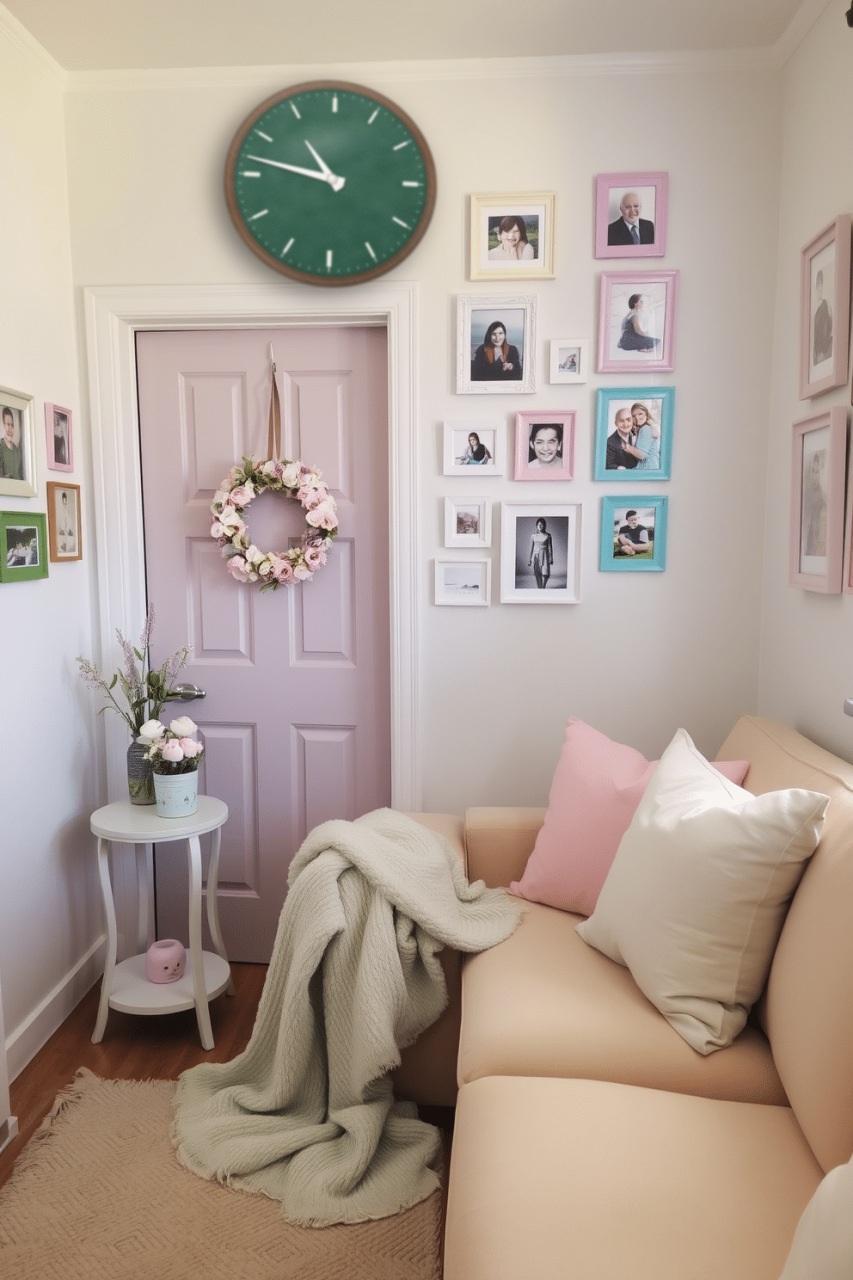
10:47
